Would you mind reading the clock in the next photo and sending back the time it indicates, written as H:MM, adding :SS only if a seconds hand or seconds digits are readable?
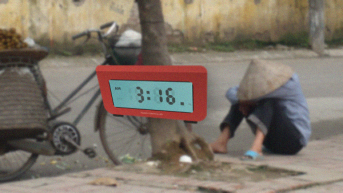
3:16
